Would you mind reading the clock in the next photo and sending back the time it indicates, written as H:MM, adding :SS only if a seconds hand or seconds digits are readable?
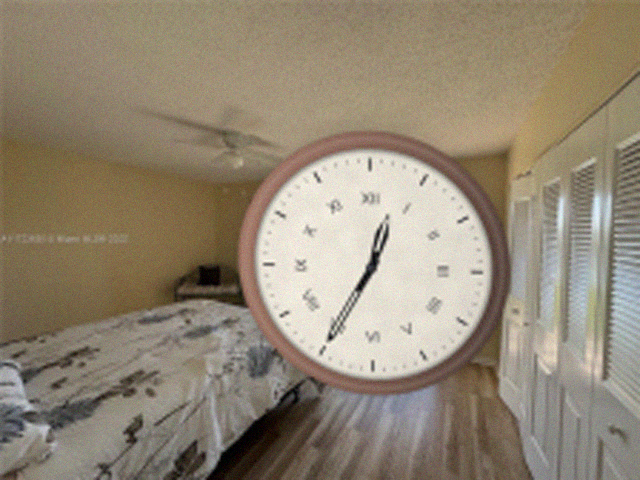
12:35
